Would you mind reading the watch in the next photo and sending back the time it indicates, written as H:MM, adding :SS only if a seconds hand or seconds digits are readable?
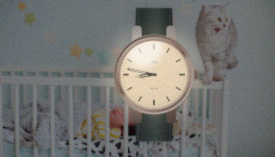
8:47
